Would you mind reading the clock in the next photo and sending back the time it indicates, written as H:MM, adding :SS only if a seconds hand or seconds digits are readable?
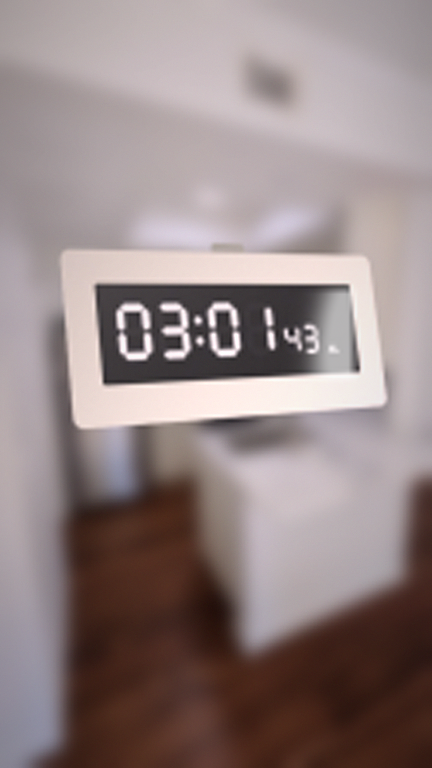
3:01:43
